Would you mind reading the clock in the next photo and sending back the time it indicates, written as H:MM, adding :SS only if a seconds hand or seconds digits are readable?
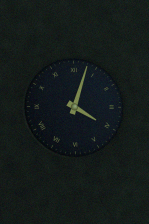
4:03
